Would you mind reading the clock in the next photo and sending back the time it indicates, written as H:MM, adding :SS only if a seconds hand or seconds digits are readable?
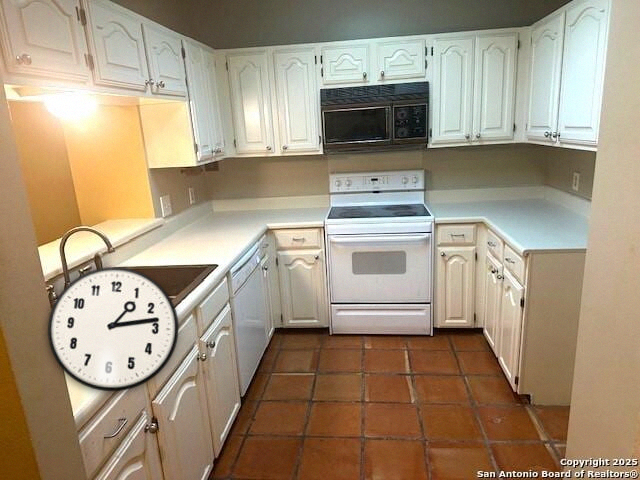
1:13
